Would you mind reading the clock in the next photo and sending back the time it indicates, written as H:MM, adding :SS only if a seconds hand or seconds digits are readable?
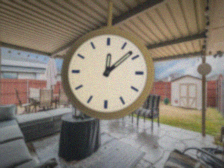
12:08
